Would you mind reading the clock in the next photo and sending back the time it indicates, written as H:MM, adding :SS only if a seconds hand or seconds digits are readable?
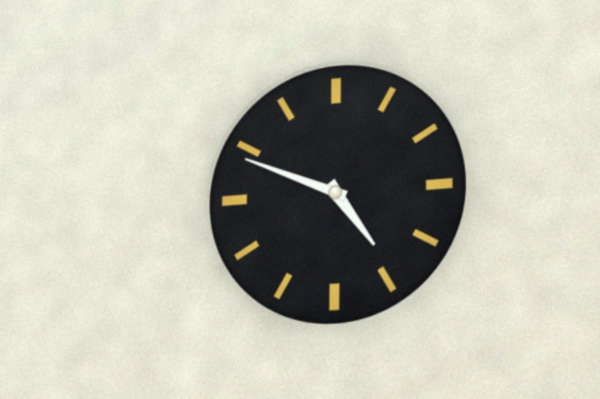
4:49
